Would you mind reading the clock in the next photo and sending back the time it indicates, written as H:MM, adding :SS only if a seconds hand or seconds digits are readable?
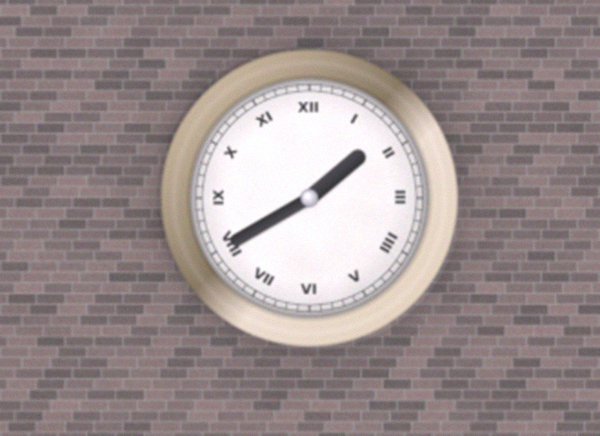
1:40
